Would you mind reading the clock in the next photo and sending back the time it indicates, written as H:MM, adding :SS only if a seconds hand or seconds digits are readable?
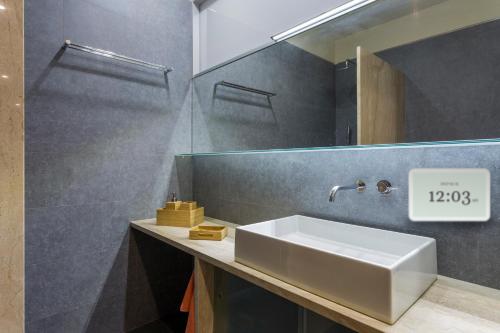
12:03
